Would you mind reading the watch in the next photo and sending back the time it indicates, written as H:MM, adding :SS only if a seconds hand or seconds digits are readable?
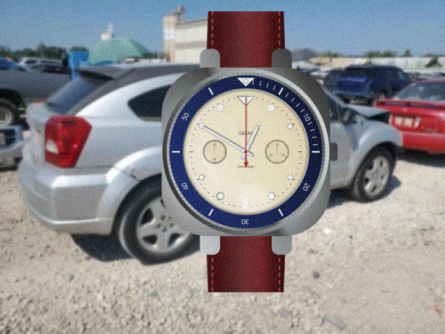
12:50
